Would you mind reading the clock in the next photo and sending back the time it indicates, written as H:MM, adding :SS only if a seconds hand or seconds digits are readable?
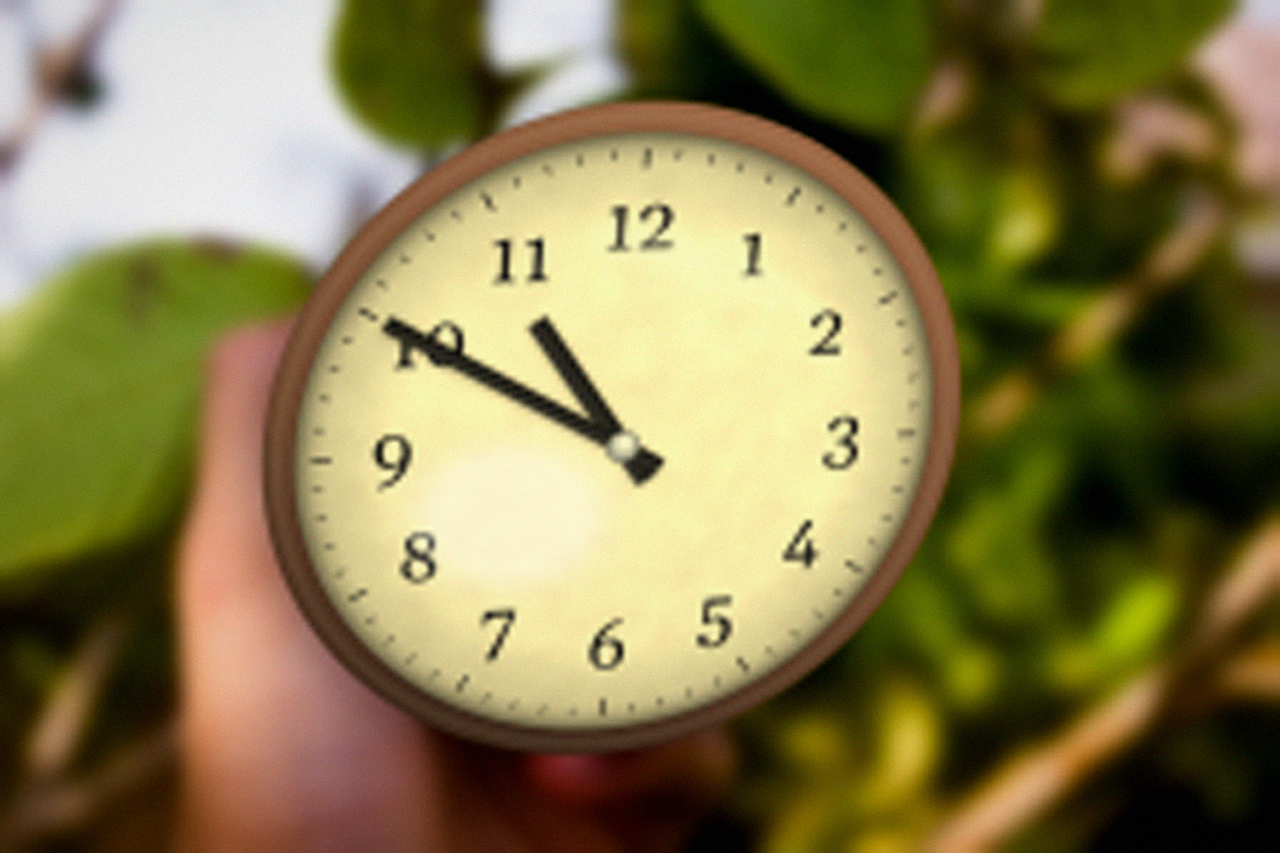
10:50
